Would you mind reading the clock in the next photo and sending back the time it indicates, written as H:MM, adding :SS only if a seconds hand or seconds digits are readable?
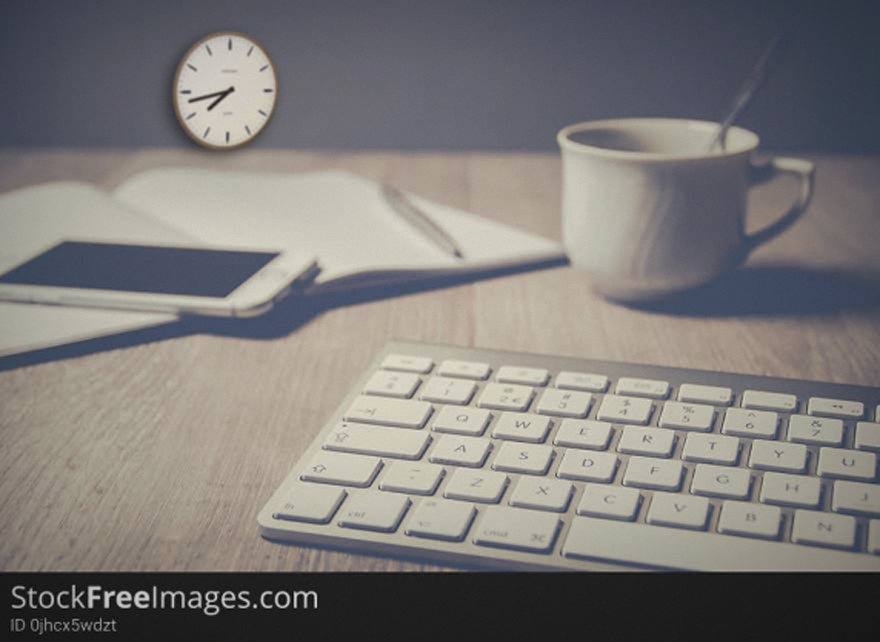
7:43
